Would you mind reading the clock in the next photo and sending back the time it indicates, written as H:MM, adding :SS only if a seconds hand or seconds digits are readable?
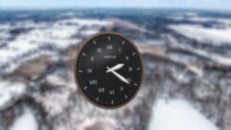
2:21
